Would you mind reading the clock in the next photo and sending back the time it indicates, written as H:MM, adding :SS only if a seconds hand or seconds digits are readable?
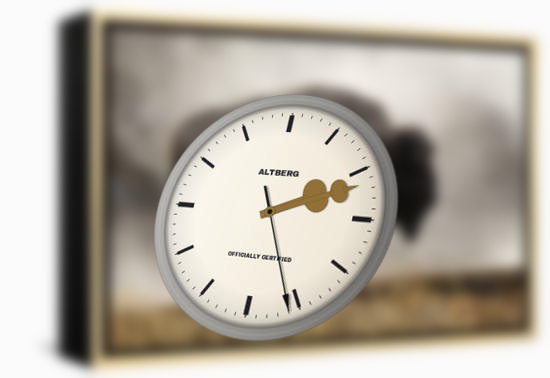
2:11:26
